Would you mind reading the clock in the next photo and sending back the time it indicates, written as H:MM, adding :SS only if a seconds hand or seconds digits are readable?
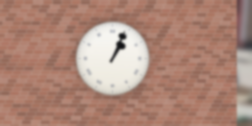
1:04
